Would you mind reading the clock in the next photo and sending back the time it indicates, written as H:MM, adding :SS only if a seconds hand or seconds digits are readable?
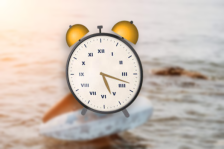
5:18
